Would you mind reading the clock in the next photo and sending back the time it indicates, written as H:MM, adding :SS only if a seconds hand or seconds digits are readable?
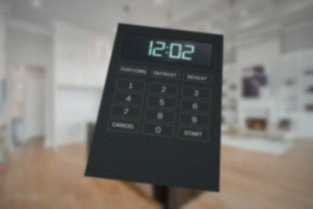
12:02
